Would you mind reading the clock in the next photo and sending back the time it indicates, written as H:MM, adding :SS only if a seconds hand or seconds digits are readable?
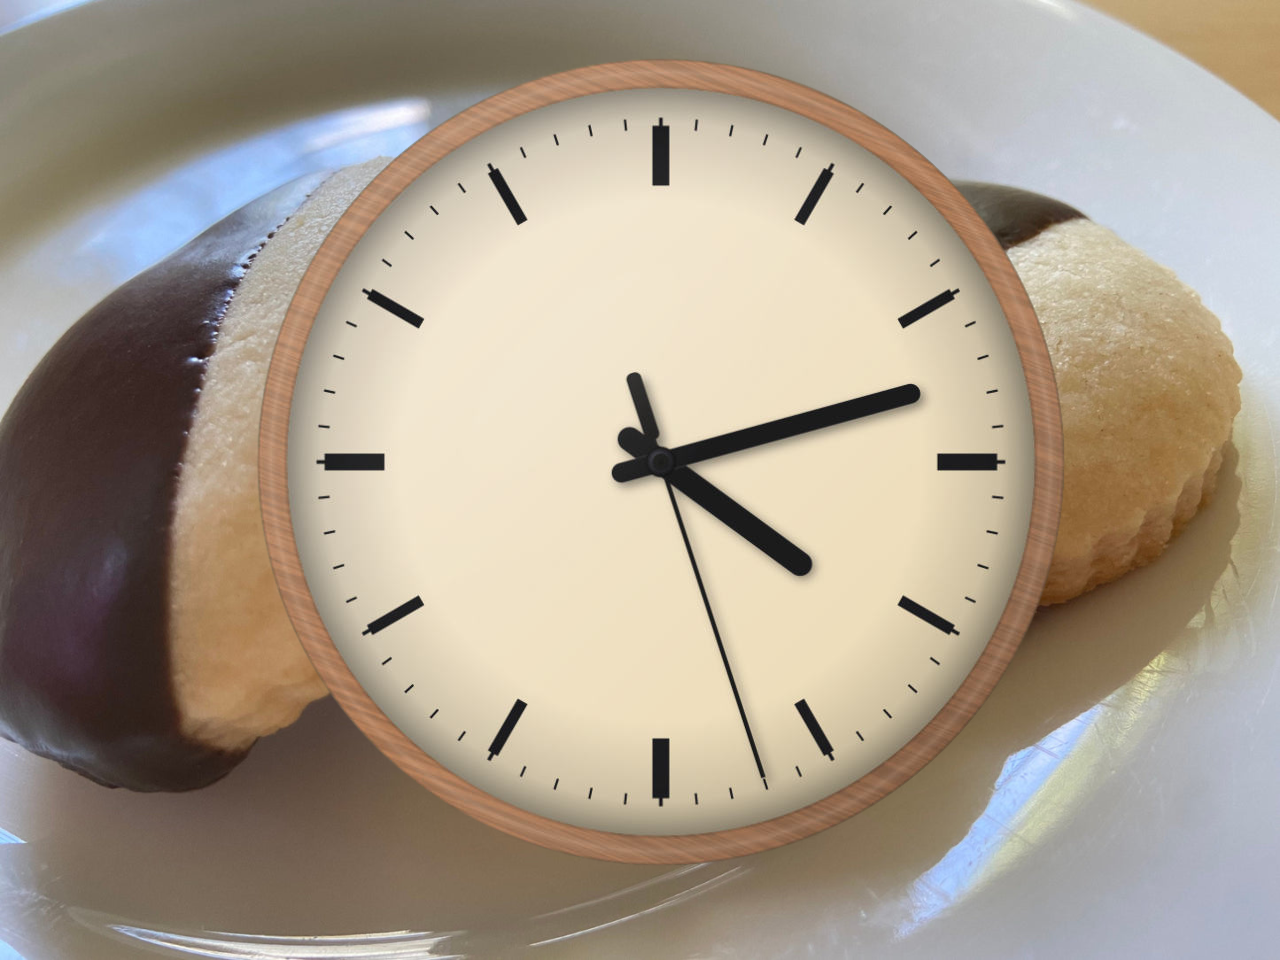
4:12:27
